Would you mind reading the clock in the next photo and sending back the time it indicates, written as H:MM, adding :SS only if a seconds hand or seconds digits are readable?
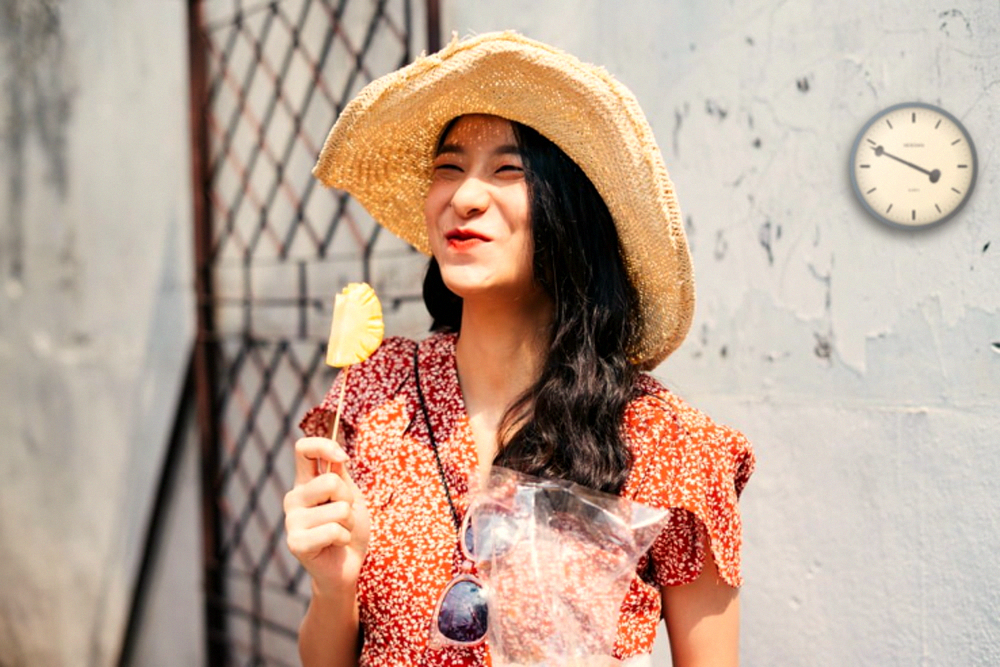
3:49
